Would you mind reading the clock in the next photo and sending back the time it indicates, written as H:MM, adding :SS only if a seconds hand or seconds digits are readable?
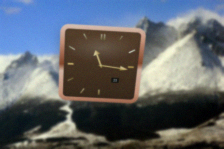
11:16
